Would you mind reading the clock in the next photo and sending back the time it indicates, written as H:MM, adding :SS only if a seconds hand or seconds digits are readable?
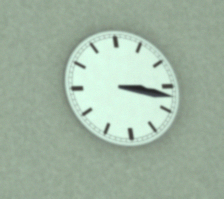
3:17
